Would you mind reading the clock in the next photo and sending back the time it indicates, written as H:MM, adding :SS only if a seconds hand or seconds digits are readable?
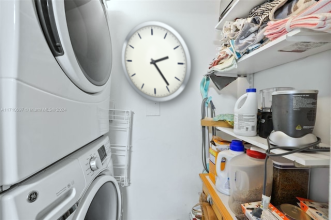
2:24
